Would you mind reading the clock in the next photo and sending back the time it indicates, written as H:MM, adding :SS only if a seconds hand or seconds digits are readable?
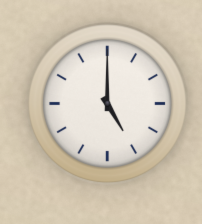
5:00
